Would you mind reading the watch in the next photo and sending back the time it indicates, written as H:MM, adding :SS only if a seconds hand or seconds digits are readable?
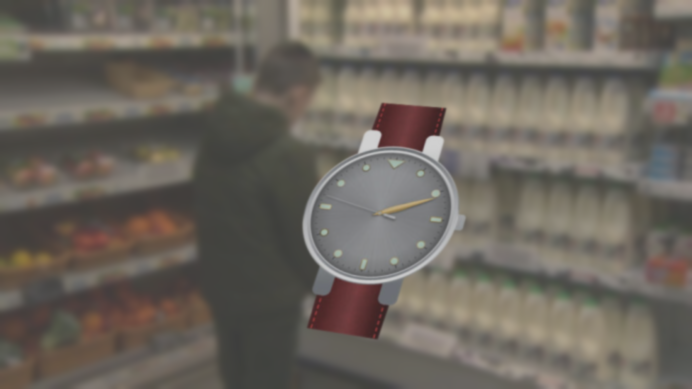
2:10:47
